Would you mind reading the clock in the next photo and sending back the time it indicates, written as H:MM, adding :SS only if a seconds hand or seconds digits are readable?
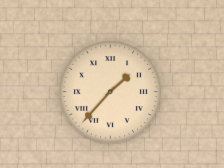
1:37
